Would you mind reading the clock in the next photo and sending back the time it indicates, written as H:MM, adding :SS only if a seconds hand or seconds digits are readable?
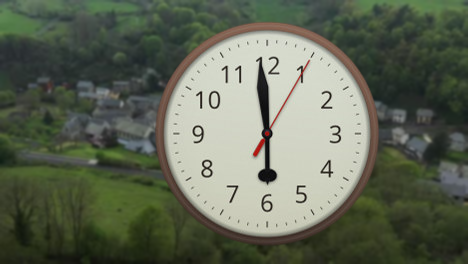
5:59:05
